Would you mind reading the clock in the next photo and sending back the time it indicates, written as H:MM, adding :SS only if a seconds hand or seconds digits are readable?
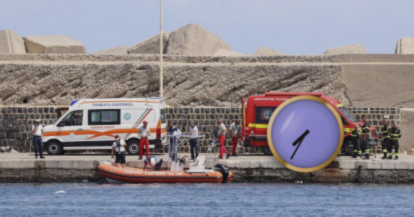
7:35
